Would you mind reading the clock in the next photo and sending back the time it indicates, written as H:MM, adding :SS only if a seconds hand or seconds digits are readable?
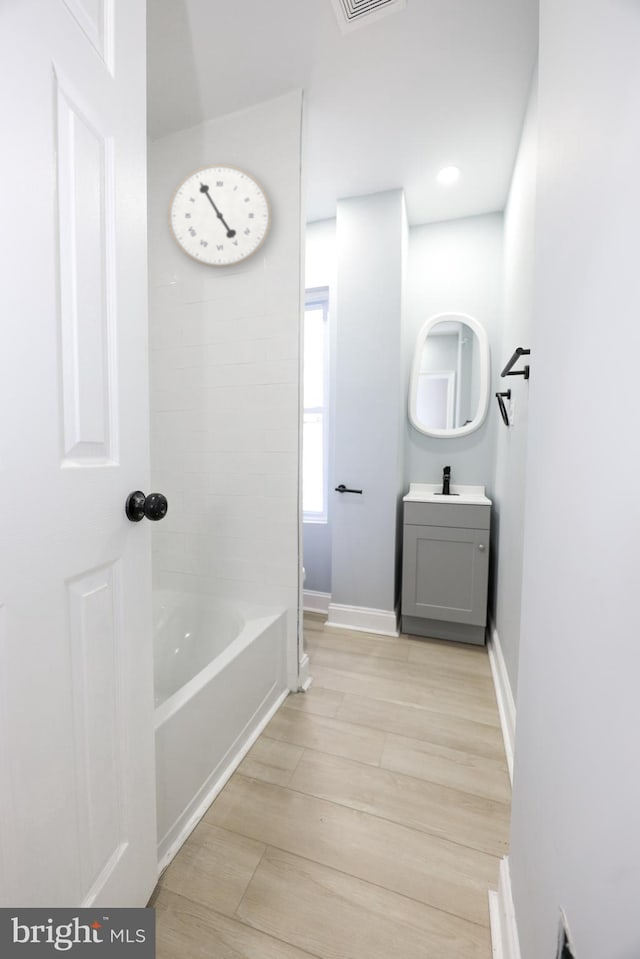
4:55
